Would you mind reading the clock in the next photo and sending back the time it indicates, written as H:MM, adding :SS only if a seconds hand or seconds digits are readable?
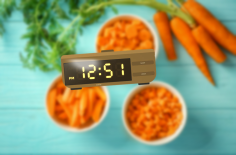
12:51
